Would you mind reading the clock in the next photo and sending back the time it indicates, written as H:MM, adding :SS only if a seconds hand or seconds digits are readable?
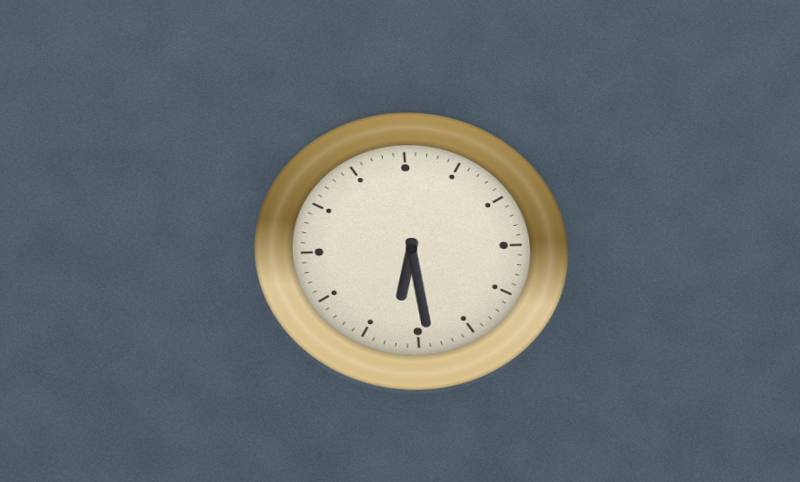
6:29
